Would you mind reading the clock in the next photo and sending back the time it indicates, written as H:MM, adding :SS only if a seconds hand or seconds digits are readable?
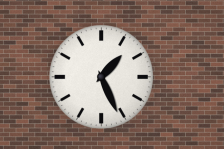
1:26
